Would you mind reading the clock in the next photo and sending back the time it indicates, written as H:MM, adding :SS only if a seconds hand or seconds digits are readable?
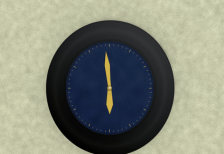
5:59
